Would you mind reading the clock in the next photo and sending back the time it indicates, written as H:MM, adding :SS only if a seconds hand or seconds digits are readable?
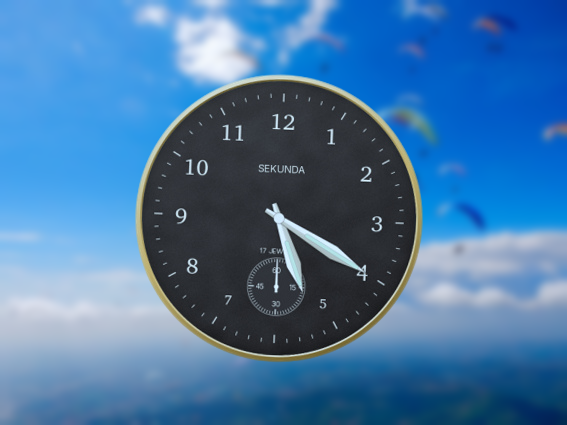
5:20
